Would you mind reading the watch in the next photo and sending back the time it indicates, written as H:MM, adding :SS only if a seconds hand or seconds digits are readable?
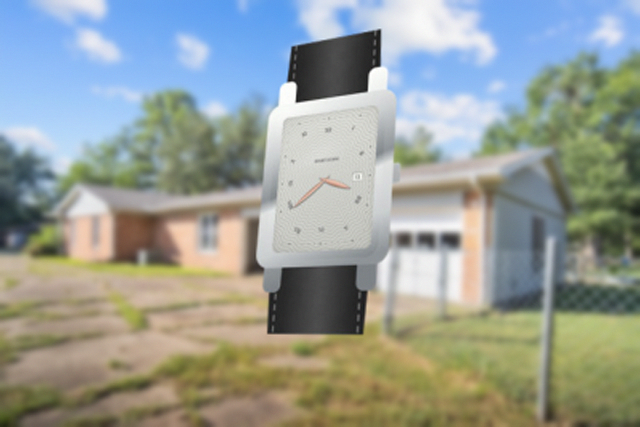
3:39
